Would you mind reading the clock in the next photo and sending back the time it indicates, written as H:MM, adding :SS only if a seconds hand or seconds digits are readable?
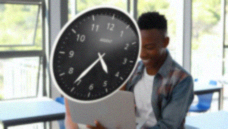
4:36
